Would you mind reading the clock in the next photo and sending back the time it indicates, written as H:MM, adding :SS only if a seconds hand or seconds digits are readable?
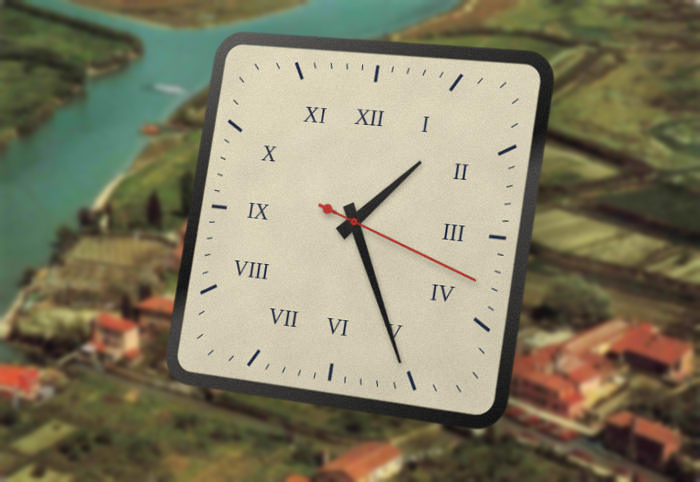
1:25:18
